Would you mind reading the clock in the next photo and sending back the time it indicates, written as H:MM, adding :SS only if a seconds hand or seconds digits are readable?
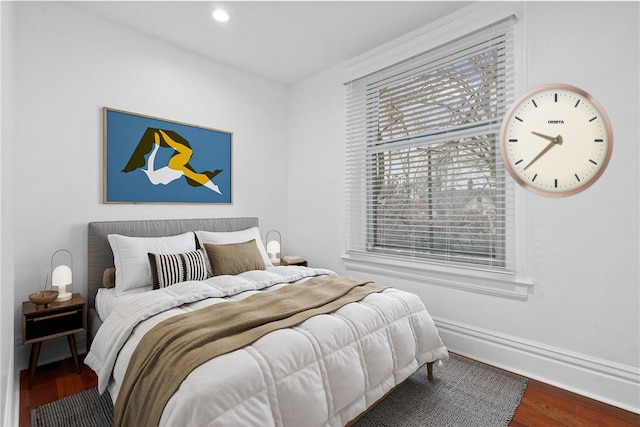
9:38
